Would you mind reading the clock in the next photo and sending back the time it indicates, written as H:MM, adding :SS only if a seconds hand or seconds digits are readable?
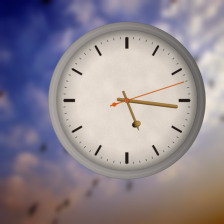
5:16:12
